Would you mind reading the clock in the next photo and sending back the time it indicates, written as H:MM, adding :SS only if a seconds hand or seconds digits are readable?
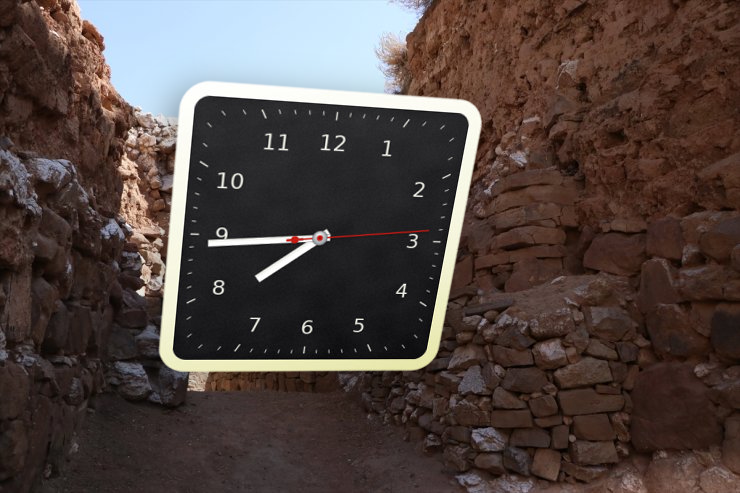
7:44:14
